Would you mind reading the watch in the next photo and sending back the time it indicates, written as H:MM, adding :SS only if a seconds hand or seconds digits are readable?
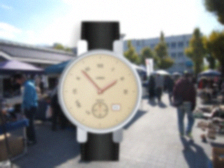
1:53
